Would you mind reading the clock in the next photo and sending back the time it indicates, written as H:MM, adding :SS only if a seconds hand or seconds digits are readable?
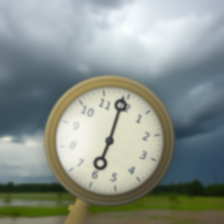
5:59
